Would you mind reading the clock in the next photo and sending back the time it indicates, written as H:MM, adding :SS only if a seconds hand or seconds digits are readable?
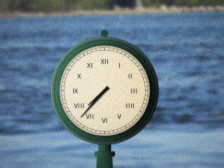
7:37
